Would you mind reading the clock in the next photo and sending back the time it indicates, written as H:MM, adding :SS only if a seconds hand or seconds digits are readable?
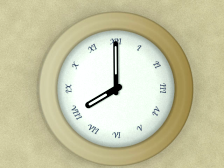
8:00
